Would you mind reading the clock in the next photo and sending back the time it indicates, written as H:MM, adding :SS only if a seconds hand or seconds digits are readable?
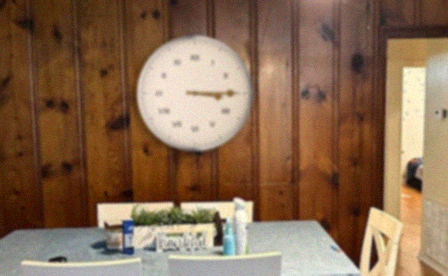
3:15
